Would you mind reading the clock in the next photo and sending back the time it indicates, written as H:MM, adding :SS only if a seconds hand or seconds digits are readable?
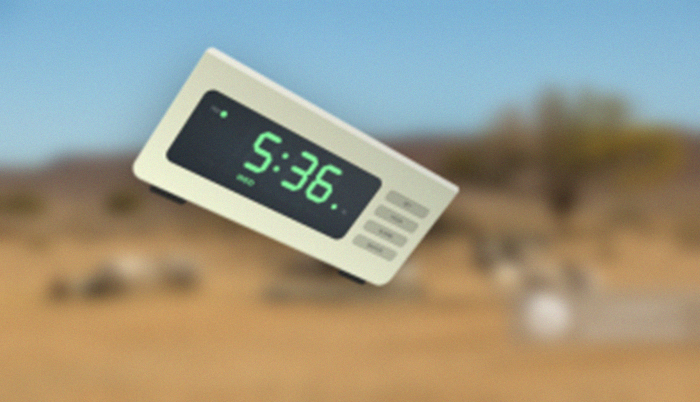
5:36
